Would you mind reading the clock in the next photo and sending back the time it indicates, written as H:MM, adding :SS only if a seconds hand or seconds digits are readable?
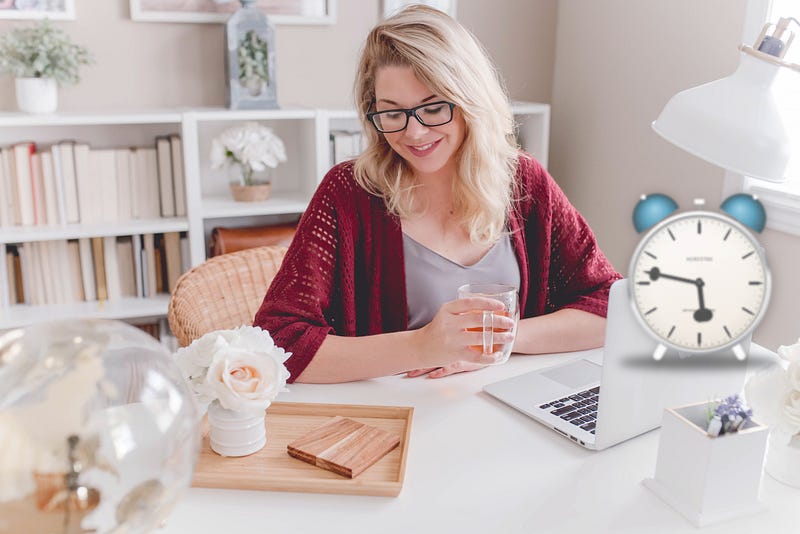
5:47
